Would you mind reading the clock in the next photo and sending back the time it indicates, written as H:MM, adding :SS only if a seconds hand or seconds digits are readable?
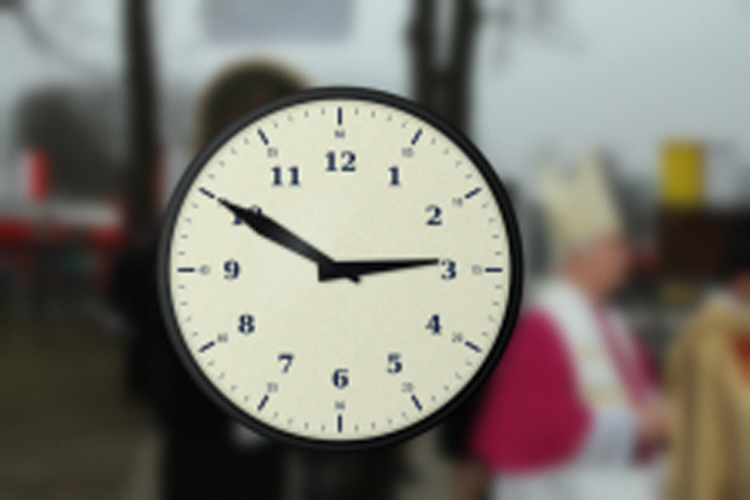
2:50
